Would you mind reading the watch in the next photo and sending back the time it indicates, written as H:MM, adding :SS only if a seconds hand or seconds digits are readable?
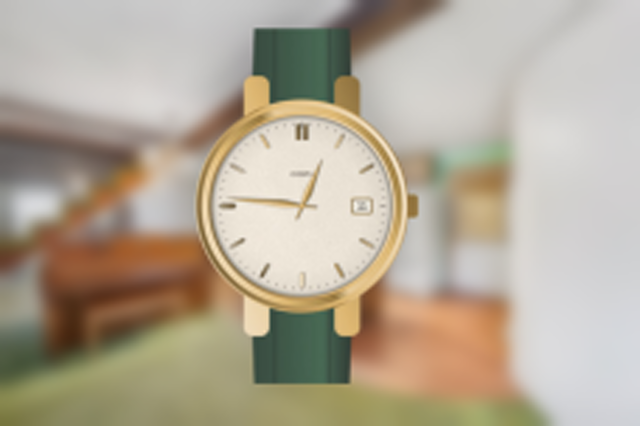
12:46
